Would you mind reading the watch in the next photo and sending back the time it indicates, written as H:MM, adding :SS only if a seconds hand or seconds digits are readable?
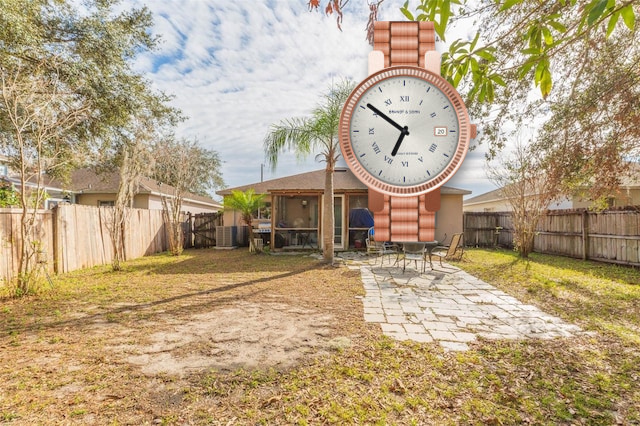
6:51
